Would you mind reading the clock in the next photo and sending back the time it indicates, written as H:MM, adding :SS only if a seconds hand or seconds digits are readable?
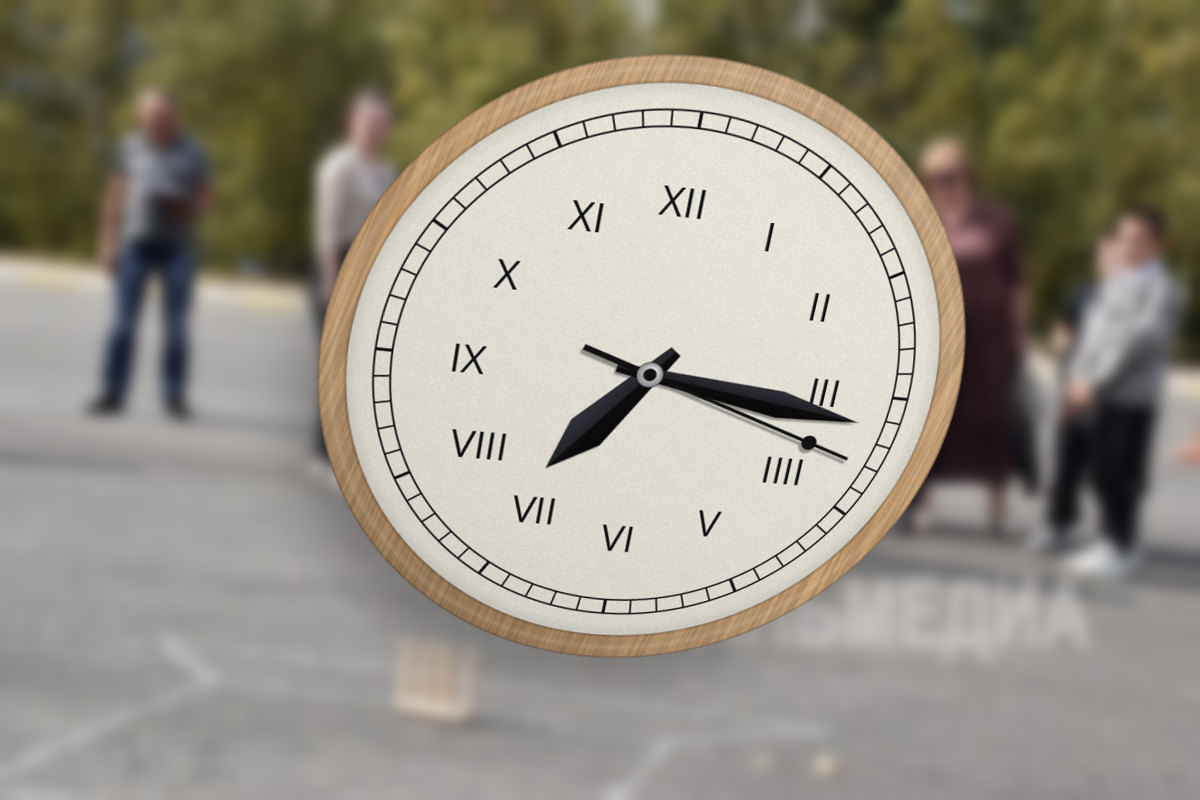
7:16:18
